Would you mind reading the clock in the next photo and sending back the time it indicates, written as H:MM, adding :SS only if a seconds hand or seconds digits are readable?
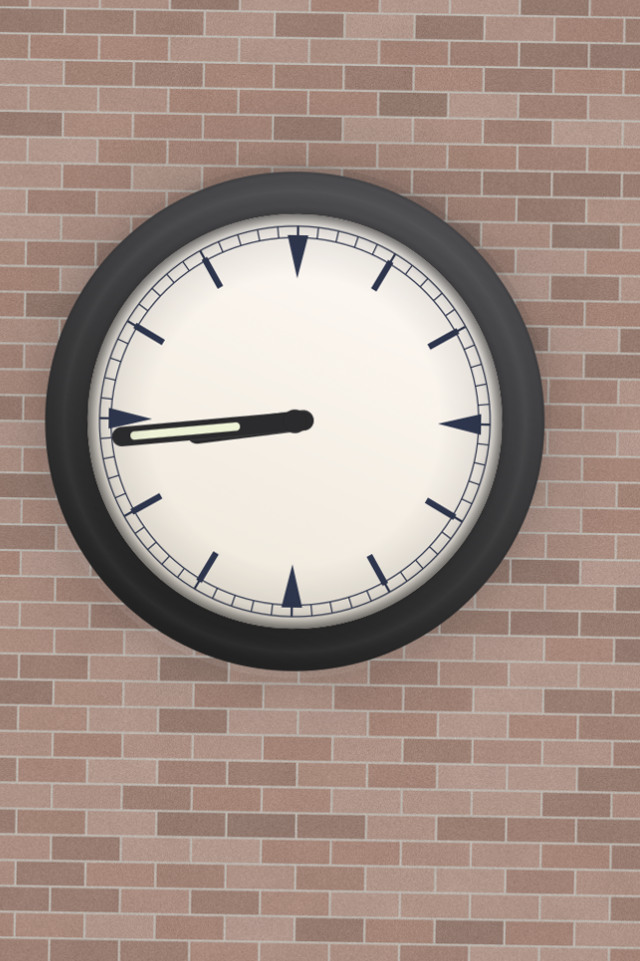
8:44
